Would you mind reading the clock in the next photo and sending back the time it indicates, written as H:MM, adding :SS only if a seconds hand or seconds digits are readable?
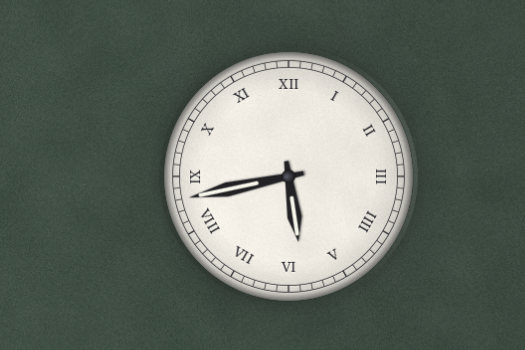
5:43
